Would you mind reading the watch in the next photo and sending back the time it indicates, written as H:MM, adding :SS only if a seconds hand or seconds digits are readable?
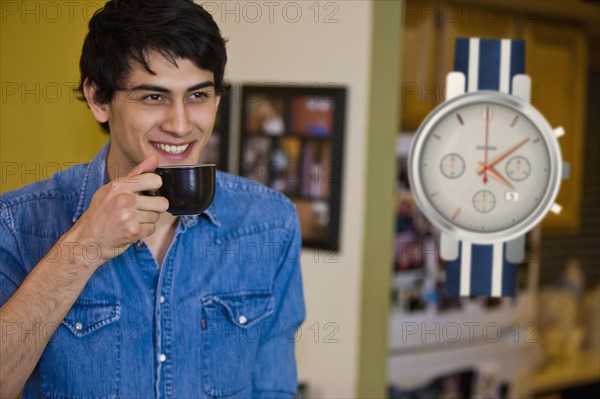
4:09
